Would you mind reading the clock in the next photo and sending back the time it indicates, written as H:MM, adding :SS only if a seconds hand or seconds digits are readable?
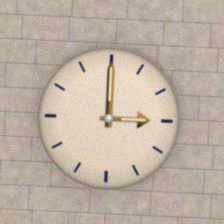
3:00
